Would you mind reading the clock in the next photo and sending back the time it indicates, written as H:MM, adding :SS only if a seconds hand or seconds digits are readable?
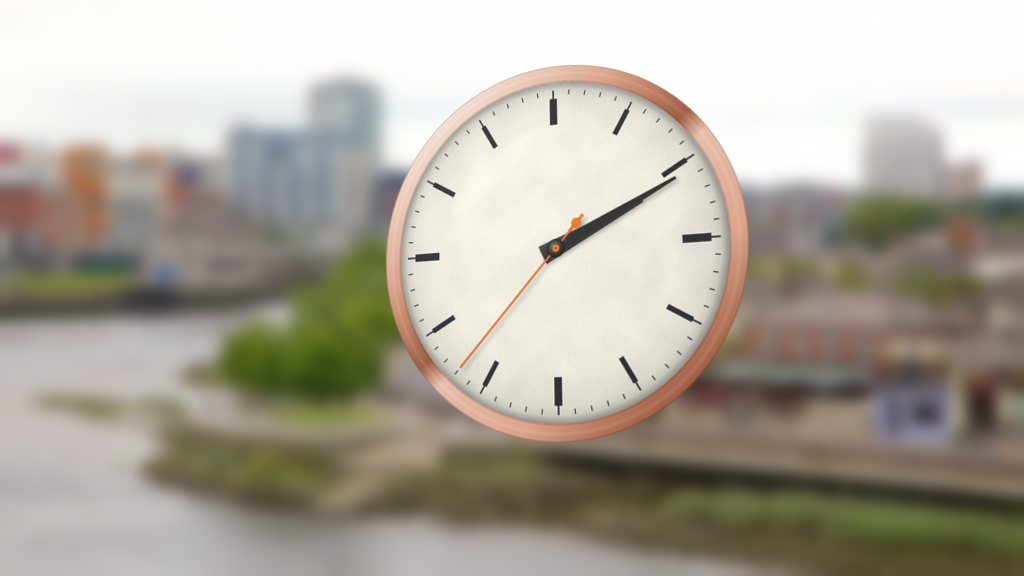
2:10:37
